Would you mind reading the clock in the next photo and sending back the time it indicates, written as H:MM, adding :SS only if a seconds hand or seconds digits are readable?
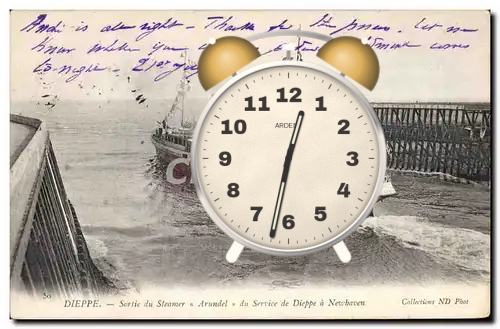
12:32
